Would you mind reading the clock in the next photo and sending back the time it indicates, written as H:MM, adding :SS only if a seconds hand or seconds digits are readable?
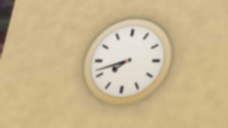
7:42
